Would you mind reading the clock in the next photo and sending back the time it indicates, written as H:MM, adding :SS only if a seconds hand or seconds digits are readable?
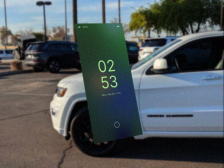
2:53
